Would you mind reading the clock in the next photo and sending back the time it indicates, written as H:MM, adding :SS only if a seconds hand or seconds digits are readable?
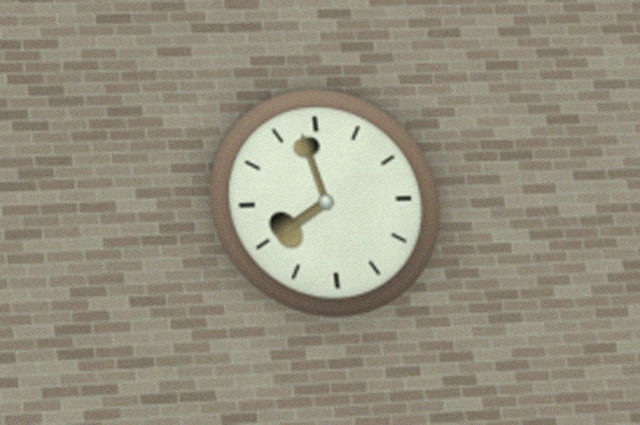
7:58
